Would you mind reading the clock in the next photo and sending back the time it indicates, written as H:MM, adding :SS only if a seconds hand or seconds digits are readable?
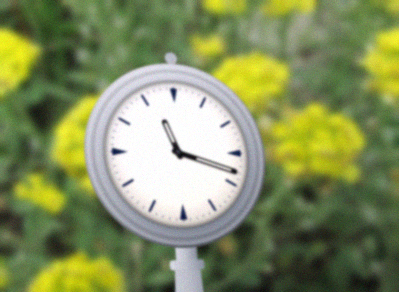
11:18
